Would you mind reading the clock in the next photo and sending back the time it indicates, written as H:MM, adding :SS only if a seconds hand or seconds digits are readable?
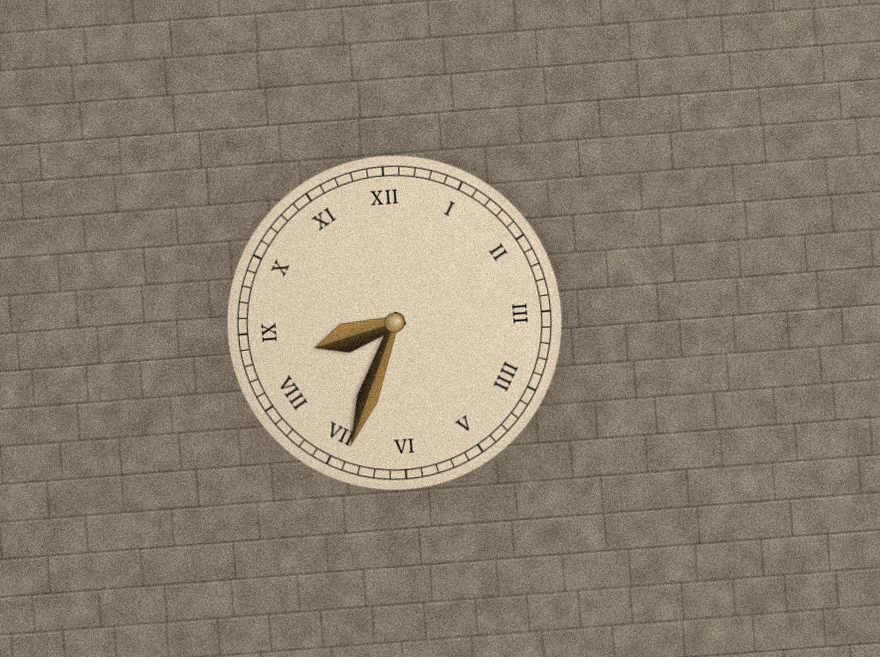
8:34
